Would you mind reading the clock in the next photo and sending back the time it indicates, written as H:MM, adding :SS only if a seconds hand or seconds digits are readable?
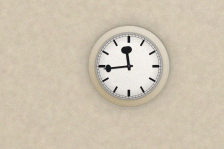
11:44
